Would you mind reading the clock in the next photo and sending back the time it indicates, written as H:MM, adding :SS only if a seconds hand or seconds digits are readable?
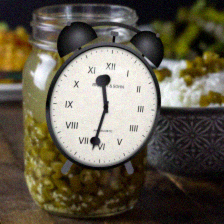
11:32
